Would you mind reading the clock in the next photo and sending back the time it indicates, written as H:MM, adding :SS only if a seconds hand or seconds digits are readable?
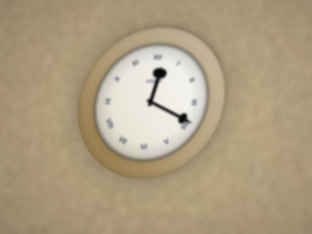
12:19
